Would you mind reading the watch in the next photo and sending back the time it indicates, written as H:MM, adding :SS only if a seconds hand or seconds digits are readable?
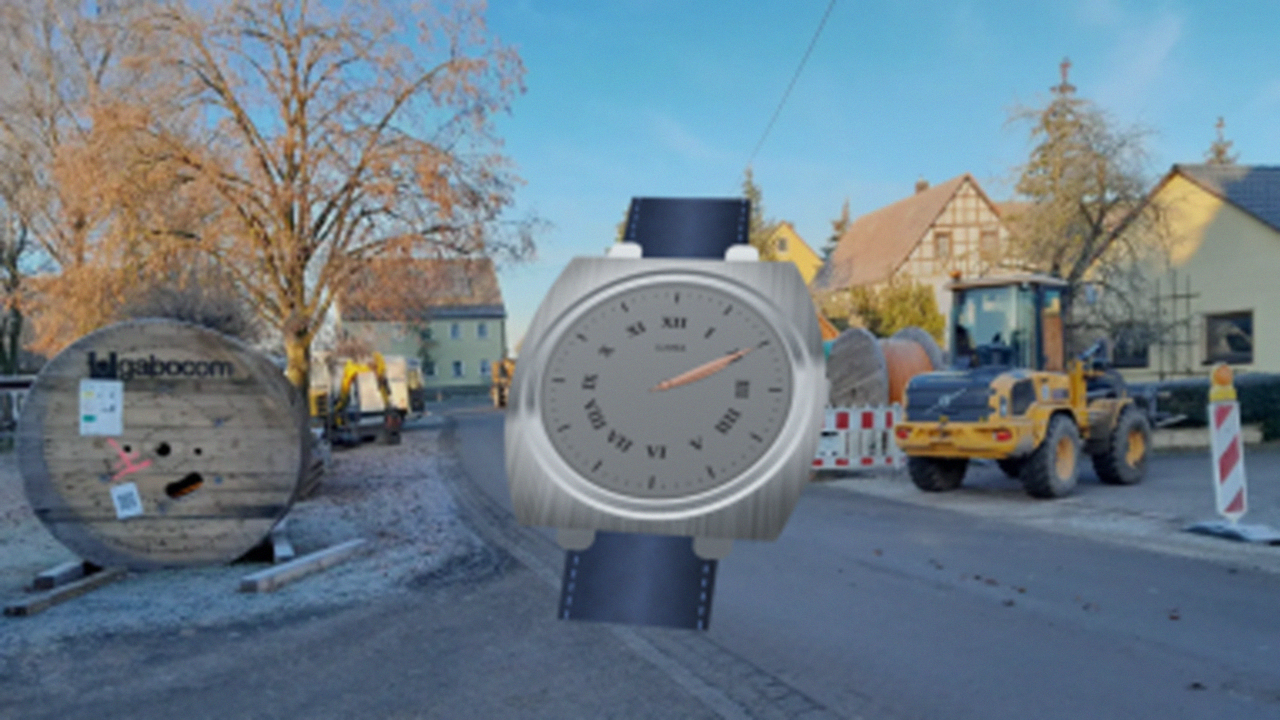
2:10
